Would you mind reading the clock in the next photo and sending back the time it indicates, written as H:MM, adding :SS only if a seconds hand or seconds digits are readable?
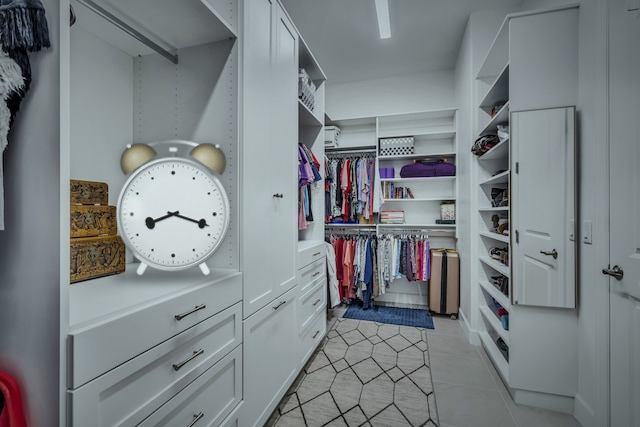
8:18
